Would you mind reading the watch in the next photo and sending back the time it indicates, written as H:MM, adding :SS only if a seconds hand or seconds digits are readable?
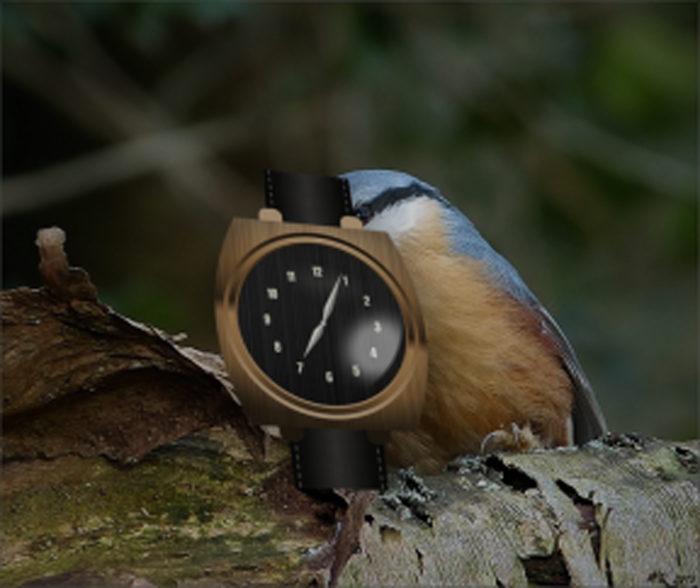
7:04
